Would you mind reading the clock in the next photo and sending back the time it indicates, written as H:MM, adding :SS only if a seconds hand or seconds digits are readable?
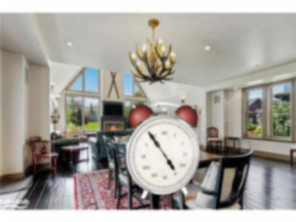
4:54
